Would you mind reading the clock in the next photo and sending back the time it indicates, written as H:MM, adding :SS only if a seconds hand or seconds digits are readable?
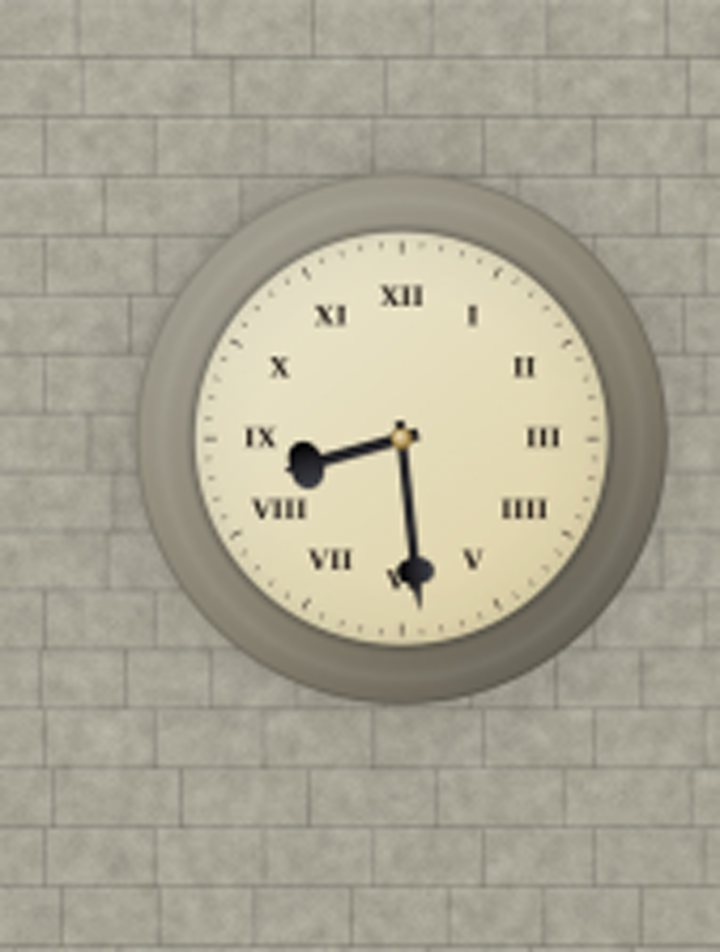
8:29
